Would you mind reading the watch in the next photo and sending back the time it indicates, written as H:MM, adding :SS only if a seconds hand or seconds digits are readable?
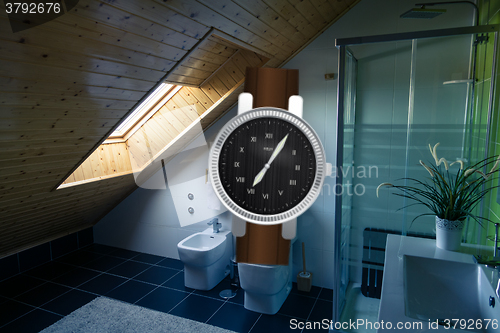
7:05
